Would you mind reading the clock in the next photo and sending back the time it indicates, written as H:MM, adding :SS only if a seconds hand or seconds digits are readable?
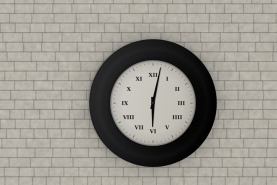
6:02
